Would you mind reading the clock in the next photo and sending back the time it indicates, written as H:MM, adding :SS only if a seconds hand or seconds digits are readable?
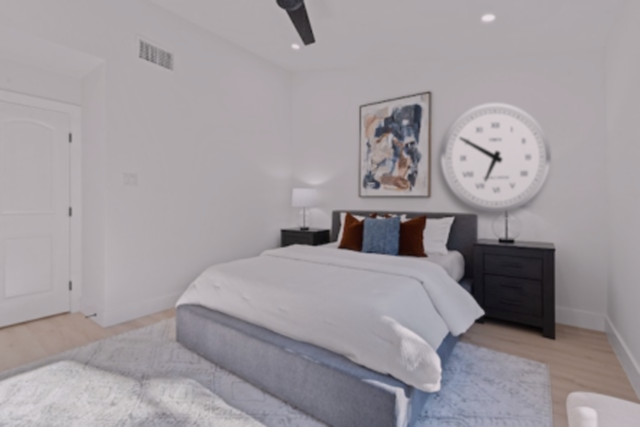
6:50
